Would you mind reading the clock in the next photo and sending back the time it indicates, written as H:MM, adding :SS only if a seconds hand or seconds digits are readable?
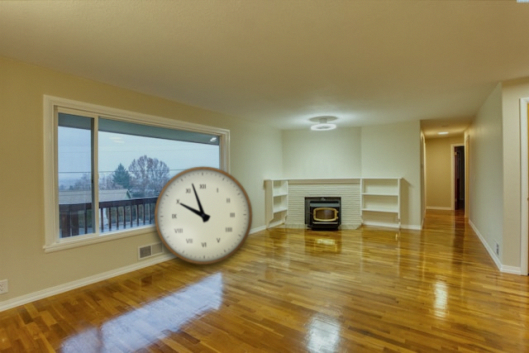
9:57
